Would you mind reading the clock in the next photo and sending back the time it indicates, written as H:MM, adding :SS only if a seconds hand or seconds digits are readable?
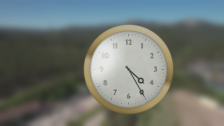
4:25
